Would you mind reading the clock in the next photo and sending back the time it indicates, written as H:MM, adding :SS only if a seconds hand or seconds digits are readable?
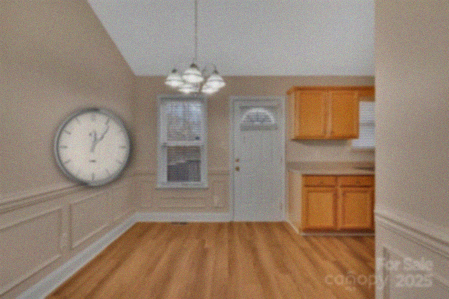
12:06
